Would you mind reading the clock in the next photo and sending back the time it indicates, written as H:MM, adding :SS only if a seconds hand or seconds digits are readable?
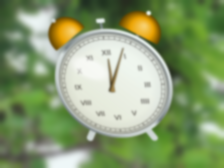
12:04
